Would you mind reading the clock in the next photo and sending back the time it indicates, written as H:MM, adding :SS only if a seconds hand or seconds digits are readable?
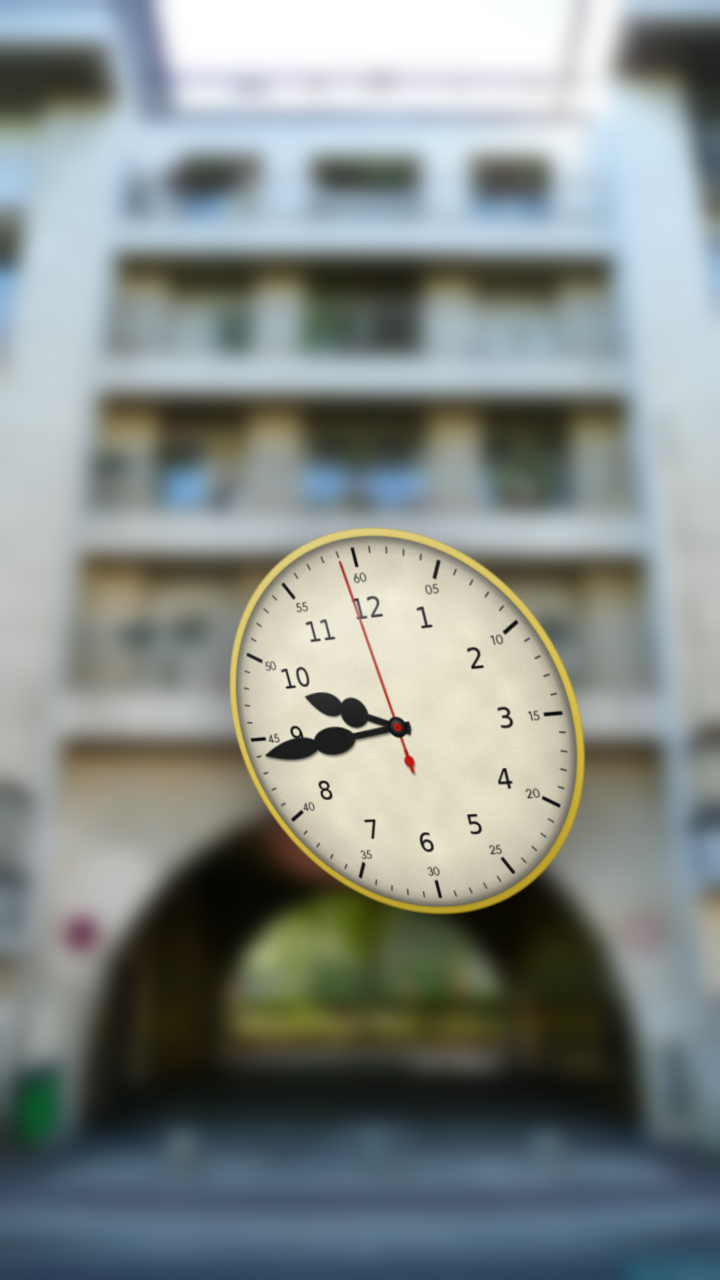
9:43:59
